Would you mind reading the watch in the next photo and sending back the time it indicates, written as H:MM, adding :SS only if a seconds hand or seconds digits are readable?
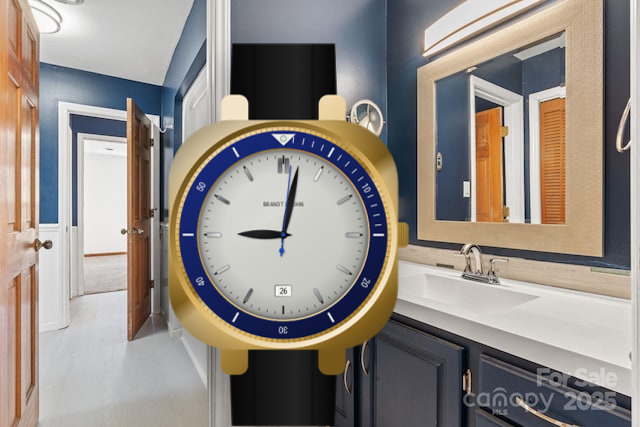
9:02:01
